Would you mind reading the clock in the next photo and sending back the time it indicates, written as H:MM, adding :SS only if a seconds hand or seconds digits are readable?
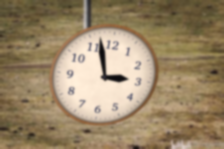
2:57
